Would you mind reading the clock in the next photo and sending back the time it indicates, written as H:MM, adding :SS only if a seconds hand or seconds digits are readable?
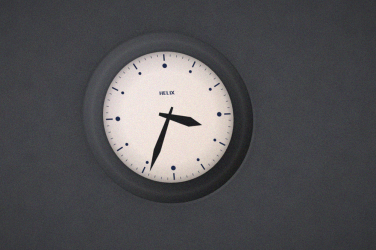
3:34
